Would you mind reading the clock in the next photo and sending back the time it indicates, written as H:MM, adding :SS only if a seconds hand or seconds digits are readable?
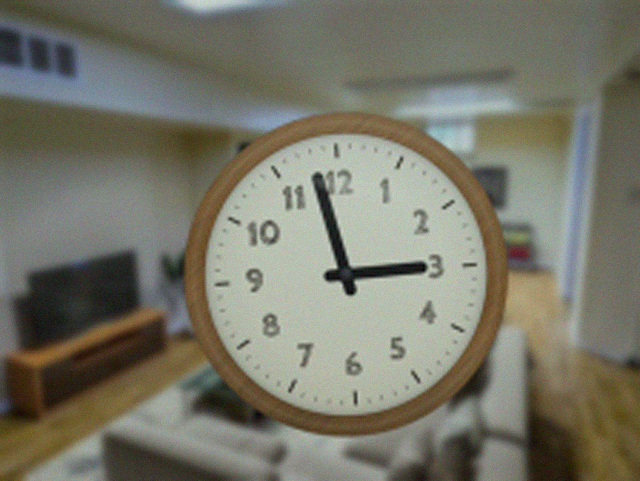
2:58
